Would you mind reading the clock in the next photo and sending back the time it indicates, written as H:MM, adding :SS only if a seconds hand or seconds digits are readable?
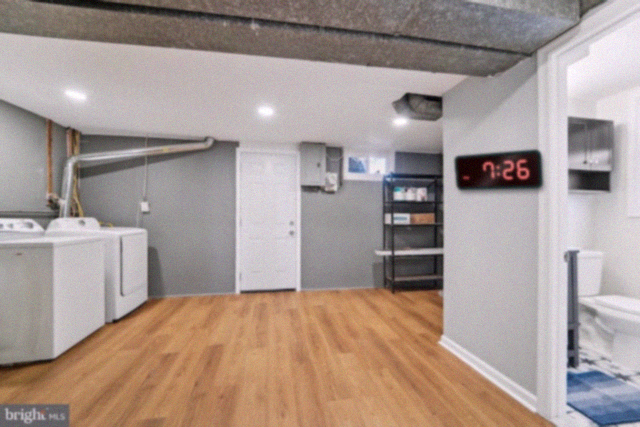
7:26
